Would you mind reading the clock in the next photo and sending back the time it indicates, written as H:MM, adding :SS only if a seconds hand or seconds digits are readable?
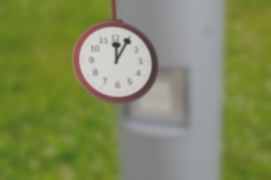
12:05
